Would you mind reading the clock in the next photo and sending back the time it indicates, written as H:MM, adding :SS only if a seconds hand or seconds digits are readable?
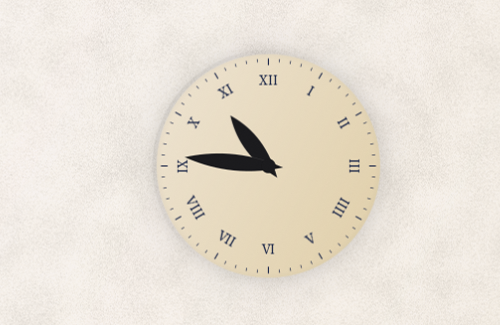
10:46
